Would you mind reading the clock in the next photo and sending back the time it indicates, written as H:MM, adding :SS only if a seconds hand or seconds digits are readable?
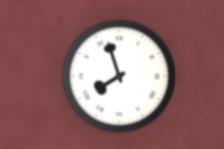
7:57
